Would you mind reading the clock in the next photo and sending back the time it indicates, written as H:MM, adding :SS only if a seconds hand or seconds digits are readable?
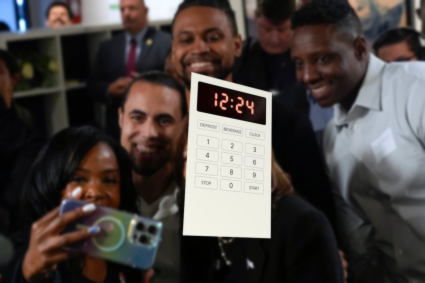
12:24
